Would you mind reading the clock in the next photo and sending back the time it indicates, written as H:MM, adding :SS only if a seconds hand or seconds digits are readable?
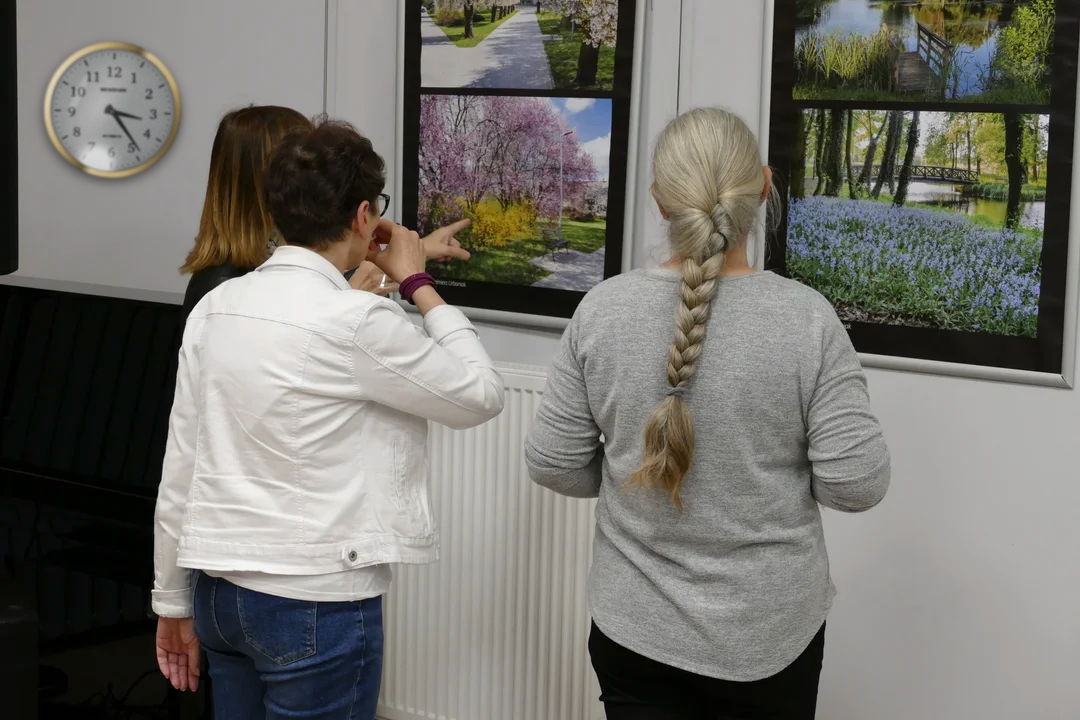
3:24
